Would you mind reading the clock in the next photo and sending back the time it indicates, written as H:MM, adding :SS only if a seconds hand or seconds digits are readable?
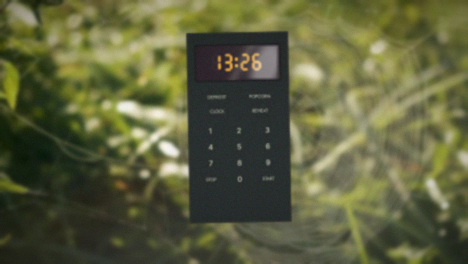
13:26
